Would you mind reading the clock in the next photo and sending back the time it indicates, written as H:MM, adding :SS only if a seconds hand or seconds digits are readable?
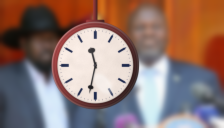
11:32
